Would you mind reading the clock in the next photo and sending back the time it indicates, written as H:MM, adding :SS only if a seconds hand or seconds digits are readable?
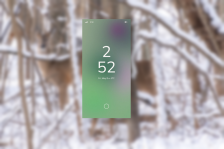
2:52
